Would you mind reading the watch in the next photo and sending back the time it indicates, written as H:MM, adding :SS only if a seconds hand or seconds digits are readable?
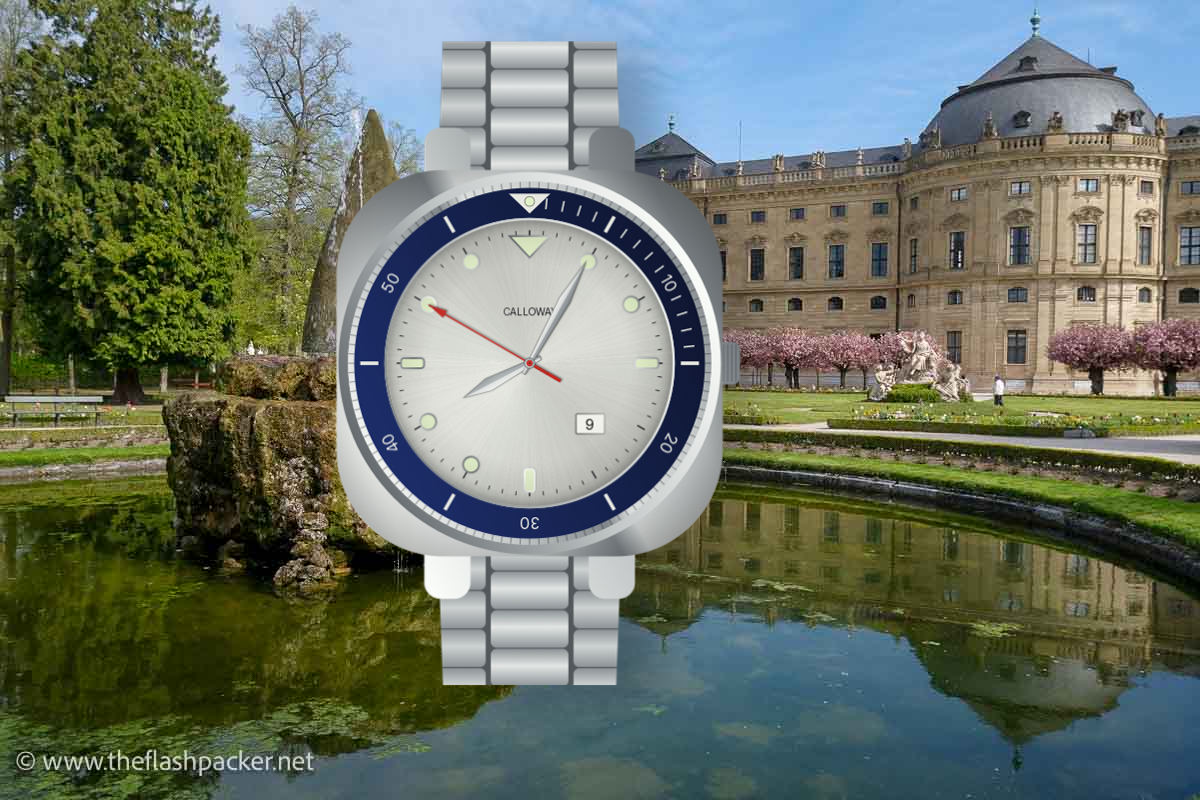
8:04:50
